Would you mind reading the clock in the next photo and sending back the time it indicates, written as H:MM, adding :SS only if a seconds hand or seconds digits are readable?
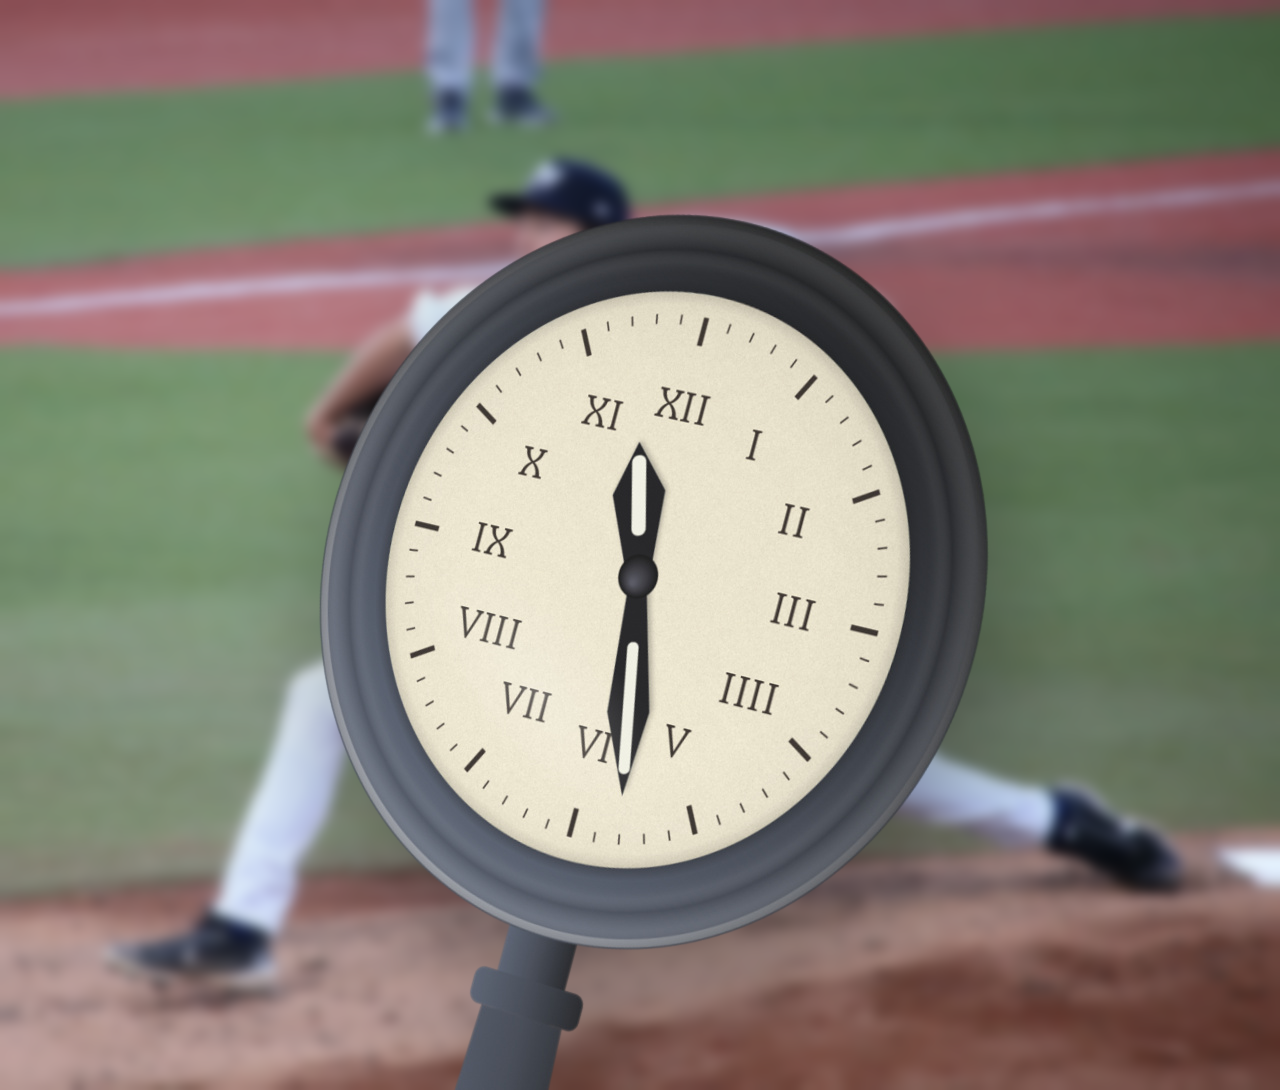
11:28
